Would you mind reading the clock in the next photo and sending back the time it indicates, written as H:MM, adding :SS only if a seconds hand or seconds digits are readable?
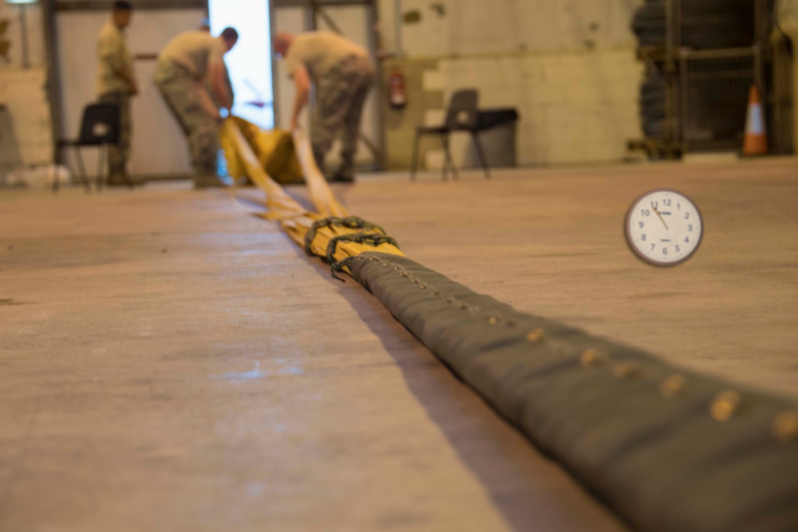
10:54
